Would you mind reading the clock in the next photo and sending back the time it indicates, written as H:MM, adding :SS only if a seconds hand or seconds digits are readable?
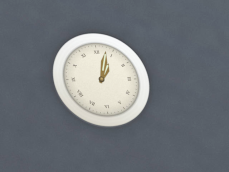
1:03
